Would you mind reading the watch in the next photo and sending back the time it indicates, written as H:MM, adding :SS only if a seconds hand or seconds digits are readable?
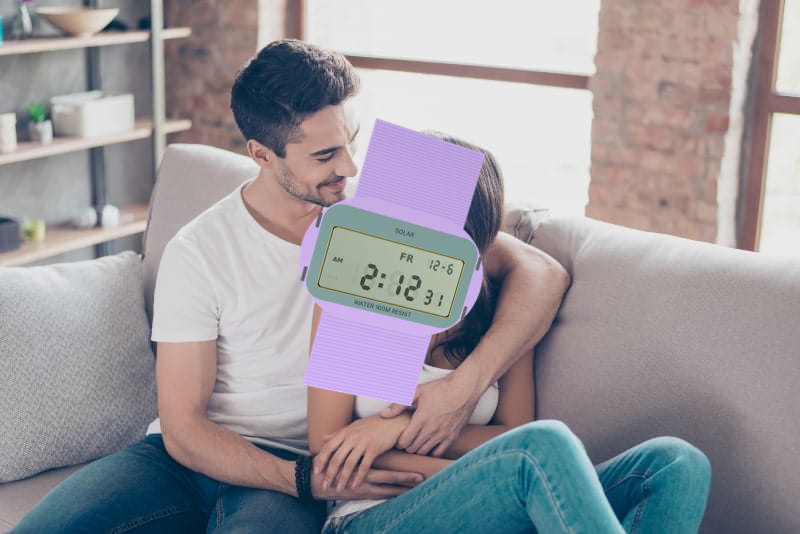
2:12:31
